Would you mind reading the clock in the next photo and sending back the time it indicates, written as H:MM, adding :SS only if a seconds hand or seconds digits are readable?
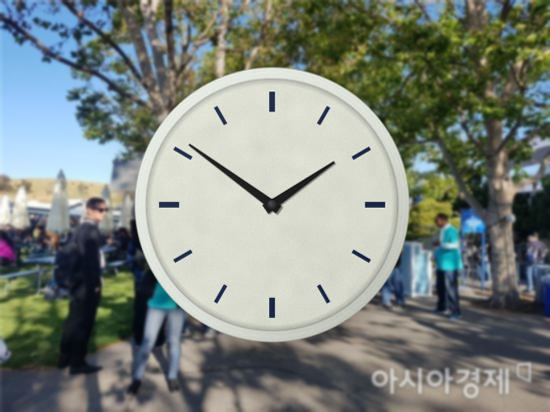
1:51
